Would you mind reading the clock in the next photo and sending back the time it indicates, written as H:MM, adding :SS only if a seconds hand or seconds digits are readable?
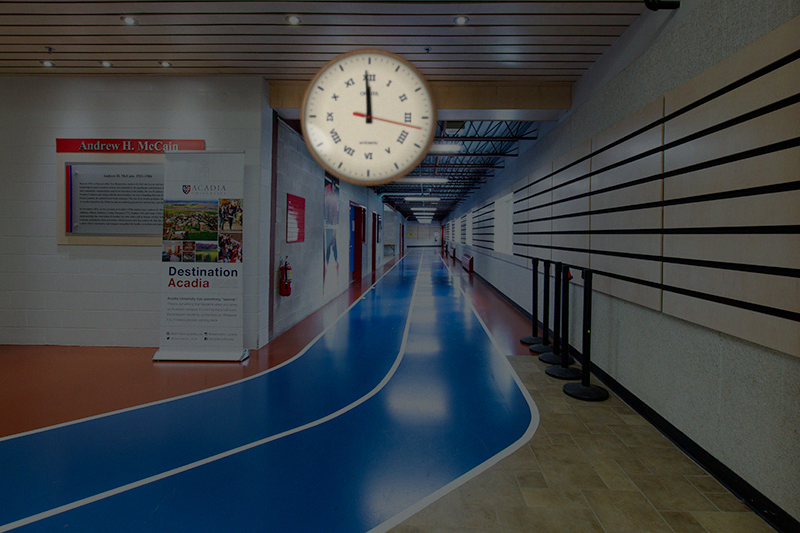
11:59:17
